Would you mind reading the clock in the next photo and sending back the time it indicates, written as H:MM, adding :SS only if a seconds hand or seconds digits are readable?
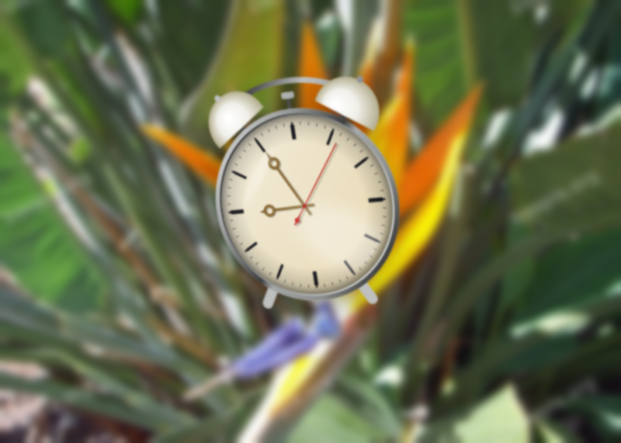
8:55:06
